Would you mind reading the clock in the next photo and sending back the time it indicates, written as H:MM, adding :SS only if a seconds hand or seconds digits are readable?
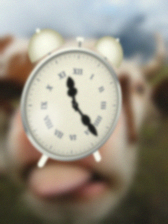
11:23
